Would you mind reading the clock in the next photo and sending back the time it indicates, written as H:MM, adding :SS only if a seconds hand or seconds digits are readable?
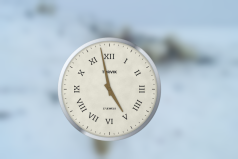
4:58
